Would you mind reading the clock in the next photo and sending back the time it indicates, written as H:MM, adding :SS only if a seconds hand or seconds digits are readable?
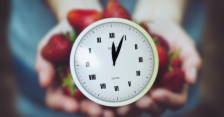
12:04
